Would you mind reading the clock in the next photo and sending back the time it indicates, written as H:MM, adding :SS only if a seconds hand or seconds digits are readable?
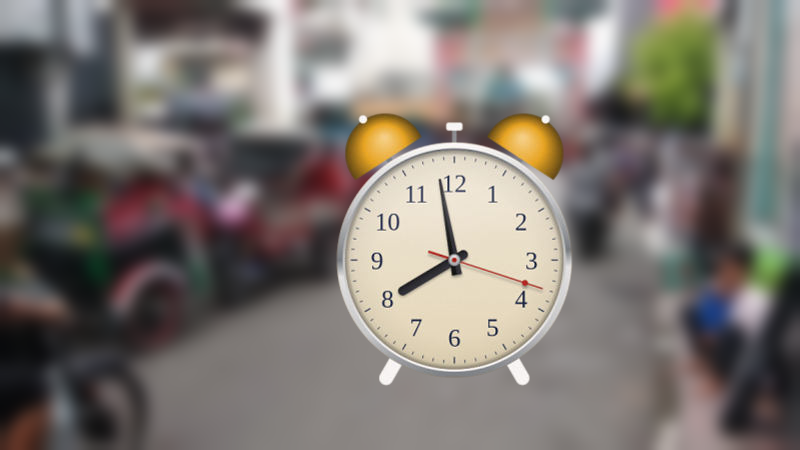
7:58:18
